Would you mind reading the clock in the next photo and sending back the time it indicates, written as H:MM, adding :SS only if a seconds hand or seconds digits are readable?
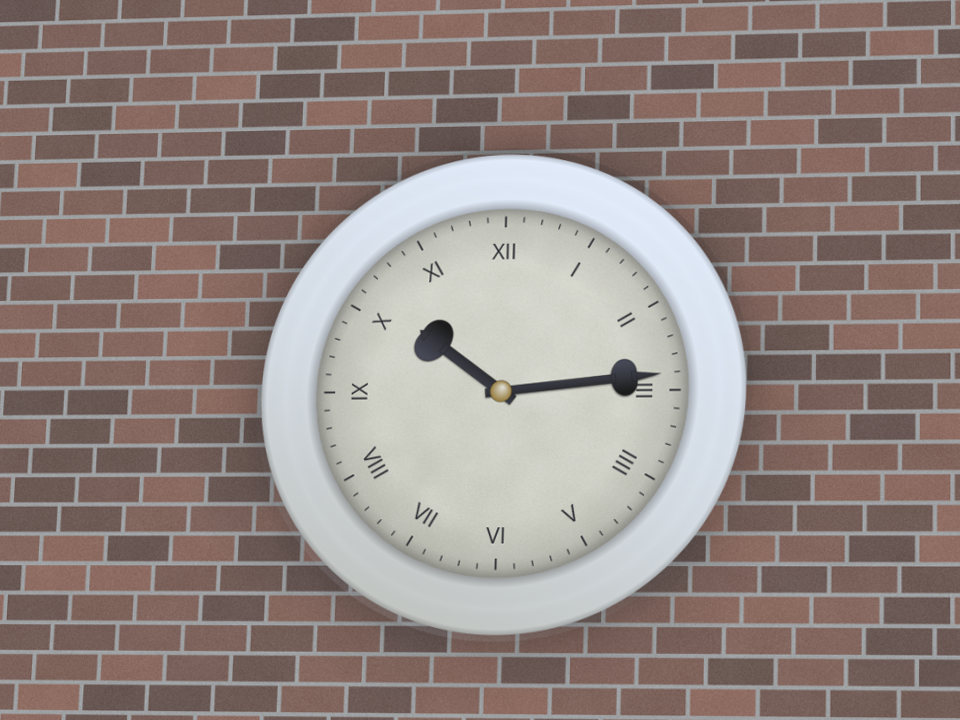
10:14
